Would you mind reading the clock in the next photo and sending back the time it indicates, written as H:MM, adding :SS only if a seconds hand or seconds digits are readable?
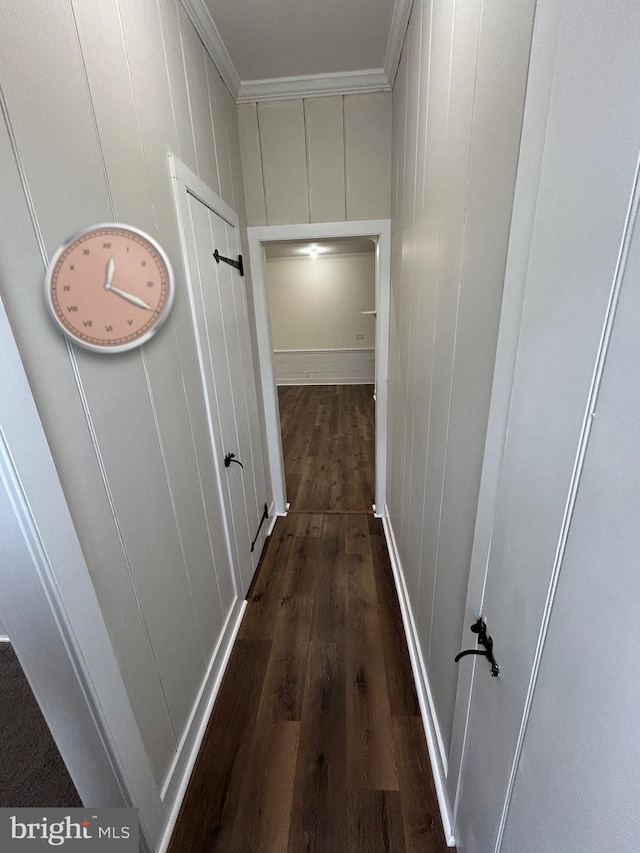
12:20
